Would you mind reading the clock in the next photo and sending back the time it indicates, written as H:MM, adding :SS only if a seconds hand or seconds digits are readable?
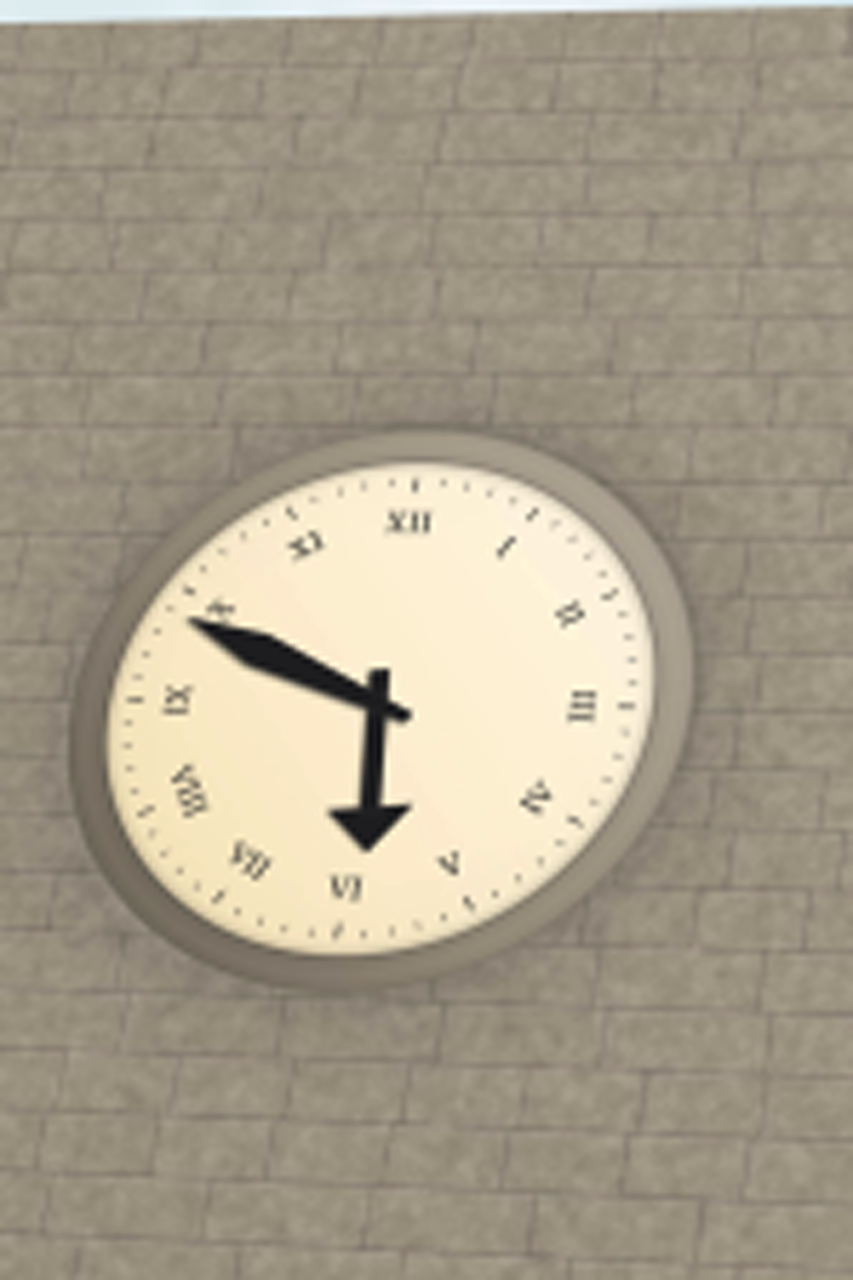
5:49
